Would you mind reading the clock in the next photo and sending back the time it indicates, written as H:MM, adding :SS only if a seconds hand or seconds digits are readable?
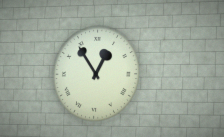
12:54
